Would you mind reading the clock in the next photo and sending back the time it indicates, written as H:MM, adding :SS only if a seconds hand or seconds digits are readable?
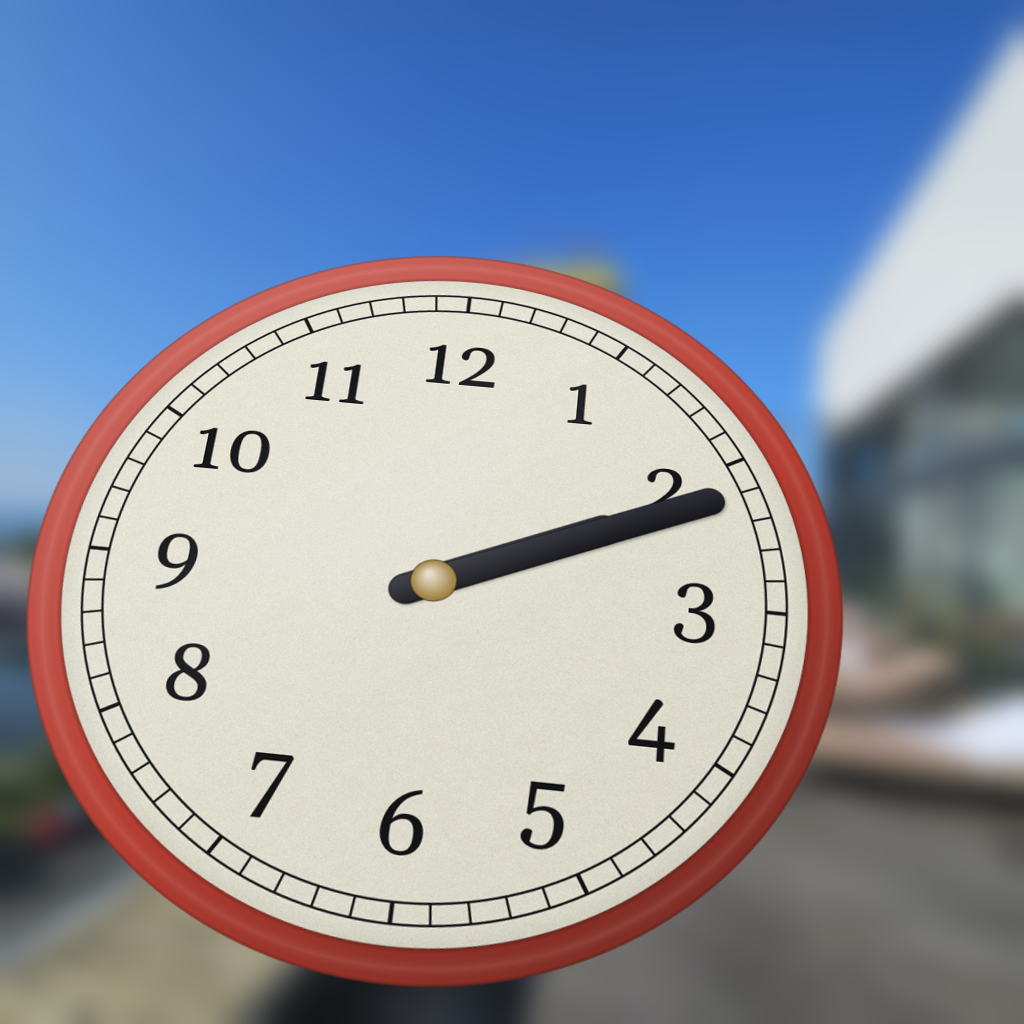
2:11
